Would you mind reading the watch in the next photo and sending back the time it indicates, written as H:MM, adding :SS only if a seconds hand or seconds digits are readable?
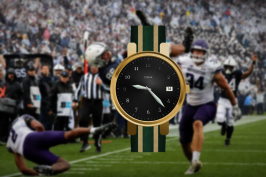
9:23
